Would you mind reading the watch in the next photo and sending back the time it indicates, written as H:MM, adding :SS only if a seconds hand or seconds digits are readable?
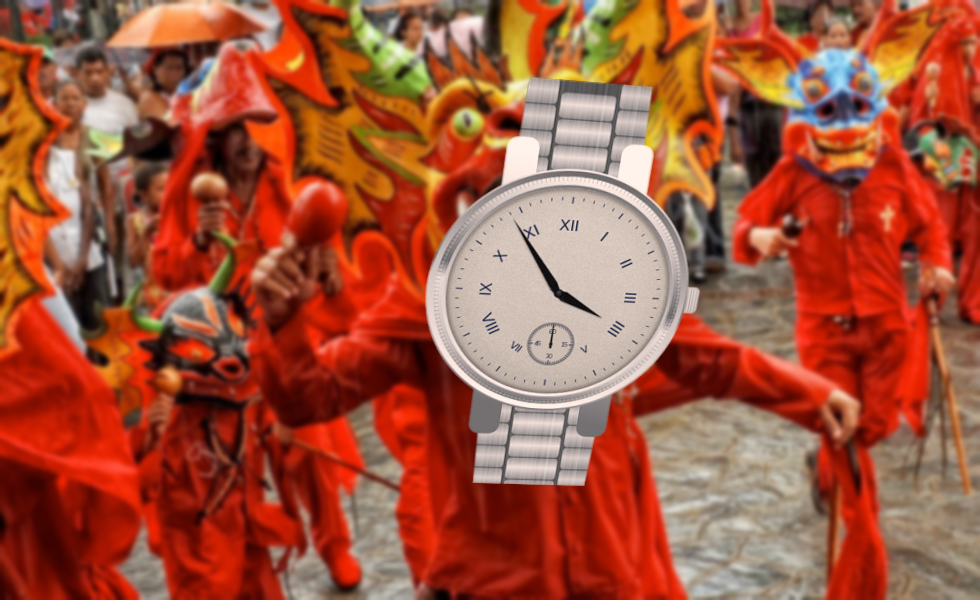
3:54
